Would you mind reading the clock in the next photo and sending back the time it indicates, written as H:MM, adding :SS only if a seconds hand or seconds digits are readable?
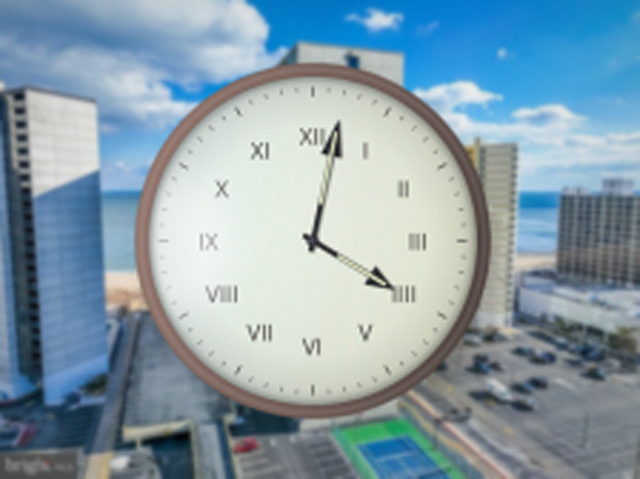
4:02
